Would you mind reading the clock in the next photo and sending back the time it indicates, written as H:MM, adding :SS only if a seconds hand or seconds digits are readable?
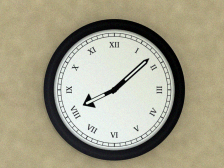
8:08
